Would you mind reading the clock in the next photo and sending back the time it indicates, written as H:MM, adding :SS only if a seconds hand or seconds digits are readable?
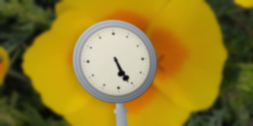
5:26
